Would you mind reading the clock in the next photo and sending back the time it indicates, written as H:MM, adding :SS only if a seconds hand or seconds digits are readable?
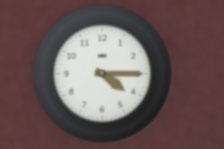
4:15
